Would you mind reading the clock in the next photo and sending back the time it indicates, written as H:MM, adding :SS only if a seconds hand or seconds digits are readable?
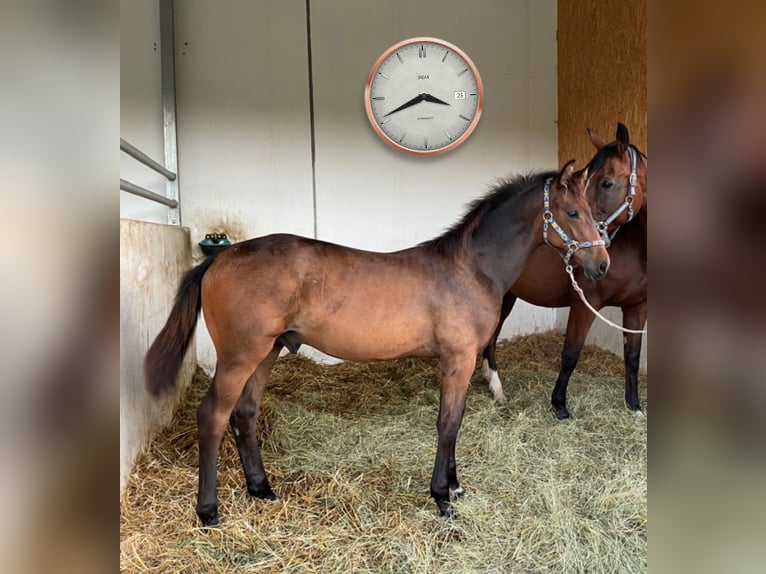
3:41
